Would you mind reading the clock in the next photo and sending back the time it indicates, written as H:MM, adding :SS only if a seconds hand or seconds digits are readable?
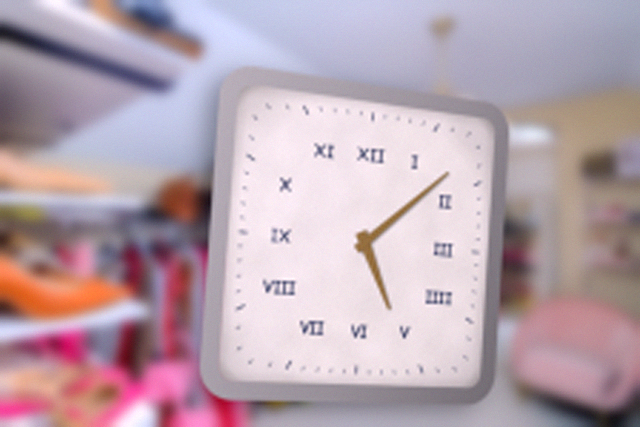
5:08
